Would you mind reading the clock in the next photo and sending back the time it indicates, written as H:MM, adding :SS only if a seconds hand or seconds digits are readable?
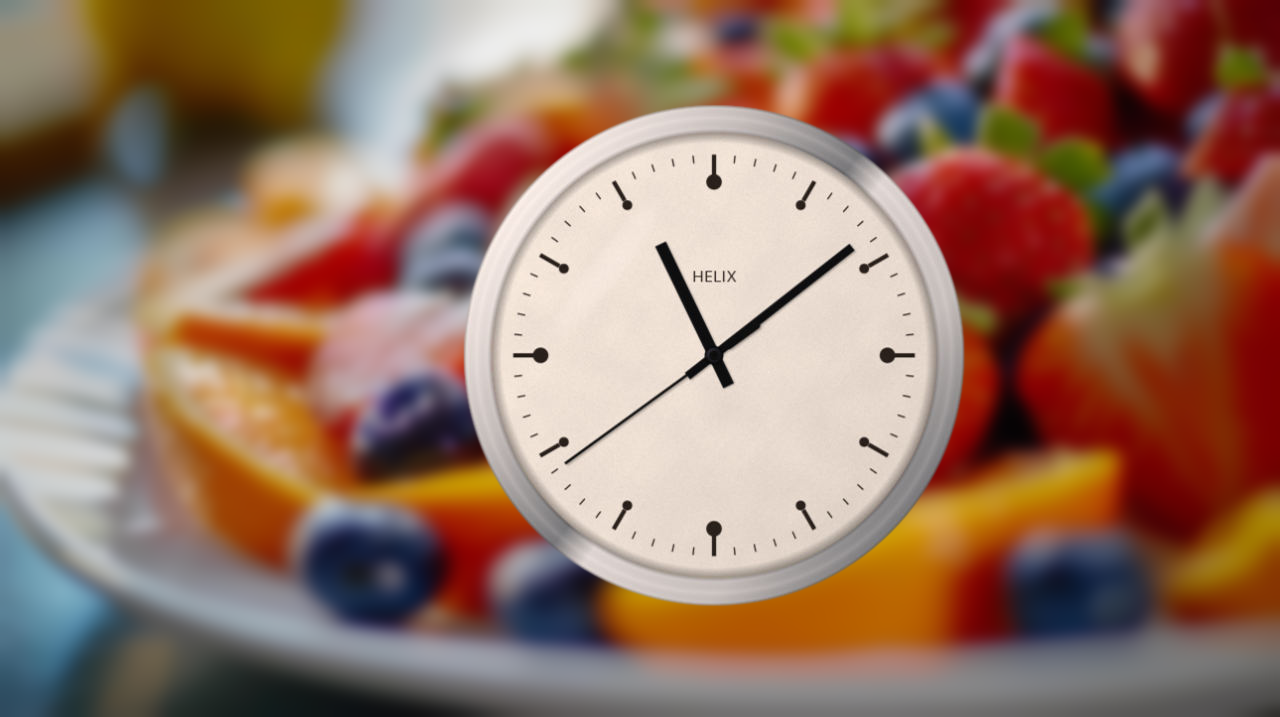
11:08:39
